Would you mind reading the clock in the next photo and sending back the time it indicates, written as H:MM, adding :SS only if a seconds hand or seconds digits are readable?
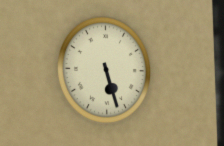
5:27
